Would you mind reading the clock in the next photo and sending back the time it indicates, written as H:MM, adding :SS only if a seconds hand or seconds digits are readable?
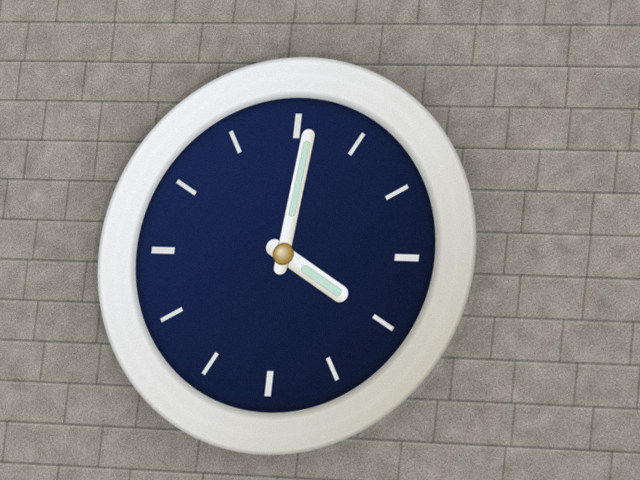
4:01
